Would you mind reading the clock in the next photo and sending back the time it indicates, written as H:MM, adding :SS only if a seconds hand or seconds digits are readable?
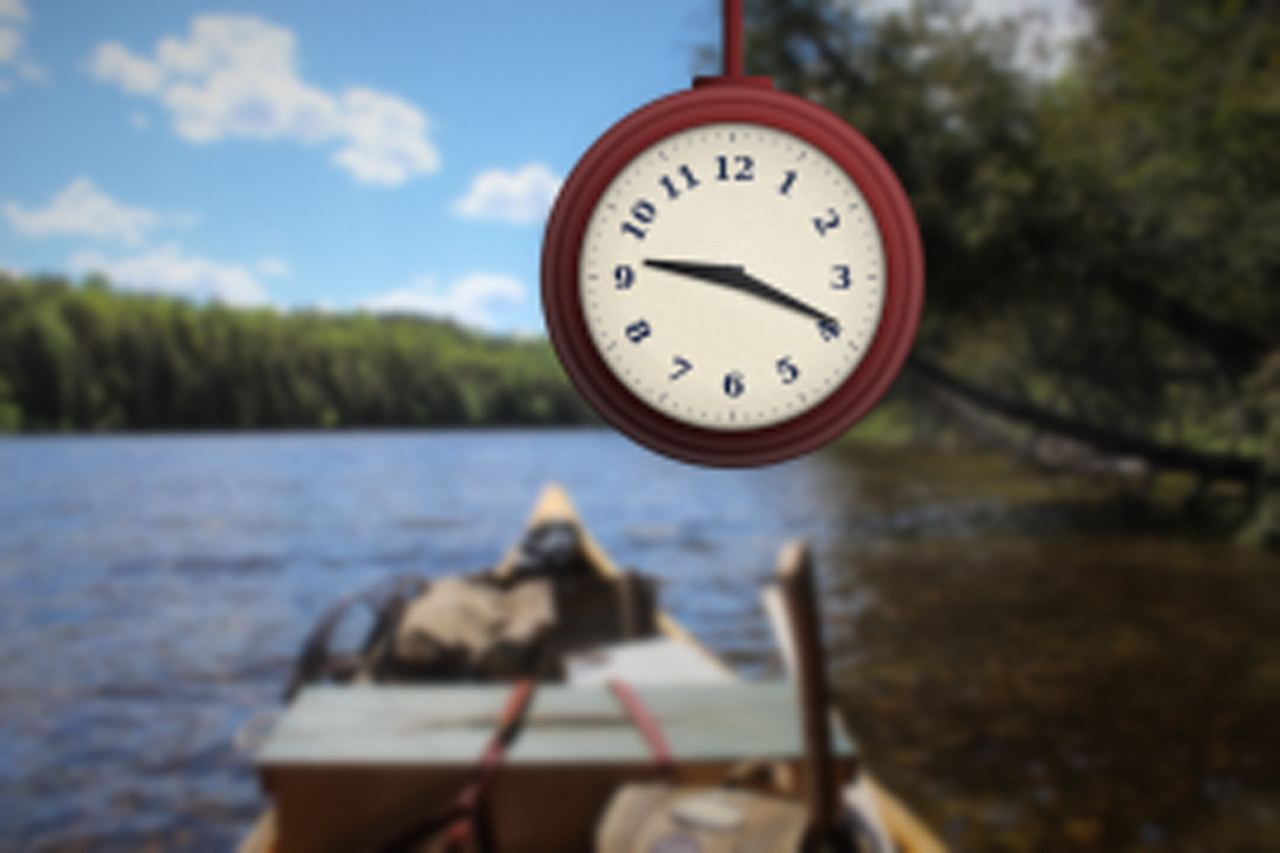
9:19
